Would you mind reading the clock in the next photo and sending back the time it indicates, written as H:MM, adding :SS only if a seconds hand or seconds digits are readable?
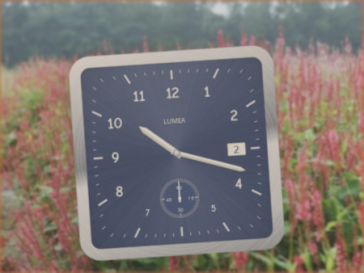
10:18
